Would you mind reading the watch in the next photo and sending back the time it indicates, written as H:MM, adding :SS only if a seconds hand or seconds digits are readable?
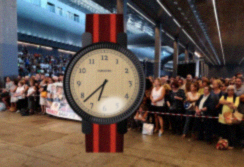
6:38
